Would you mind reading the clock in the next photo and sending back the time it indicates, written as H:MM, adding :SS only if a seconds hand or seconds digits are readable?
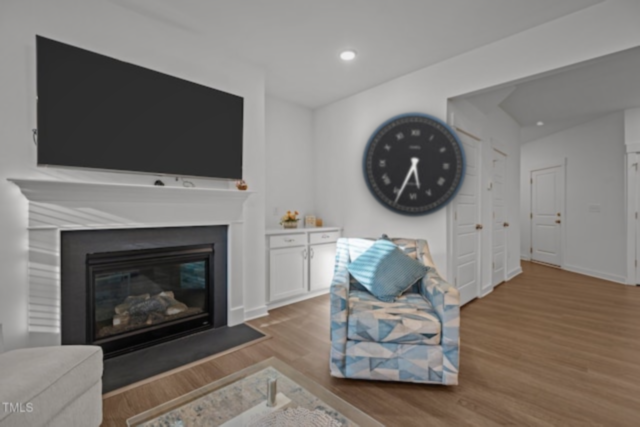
5:34
